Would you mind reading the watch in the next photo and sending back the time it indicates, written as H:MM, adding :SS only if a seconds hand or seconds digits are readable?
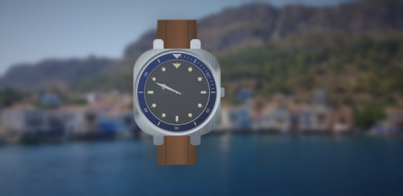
9:49
